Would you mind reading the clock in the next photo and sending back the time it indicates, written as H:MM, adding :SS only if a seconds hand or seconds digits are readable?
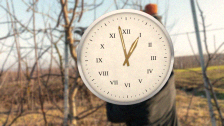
12:58
